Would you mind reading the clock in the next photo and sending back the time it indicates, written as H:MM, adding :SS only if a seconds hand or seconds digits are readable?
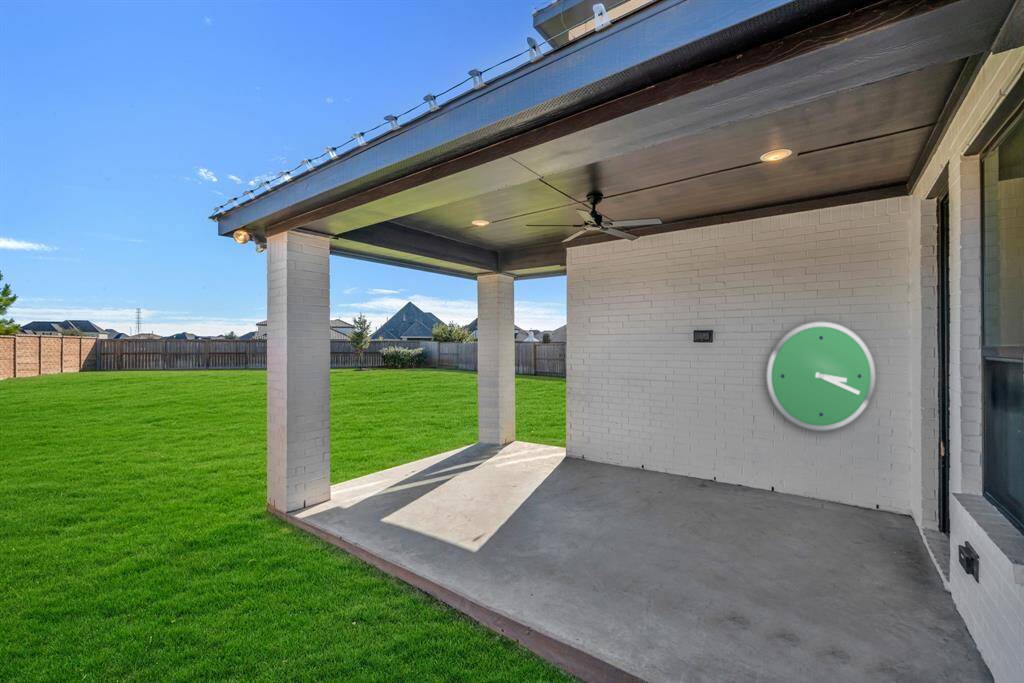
3:19
